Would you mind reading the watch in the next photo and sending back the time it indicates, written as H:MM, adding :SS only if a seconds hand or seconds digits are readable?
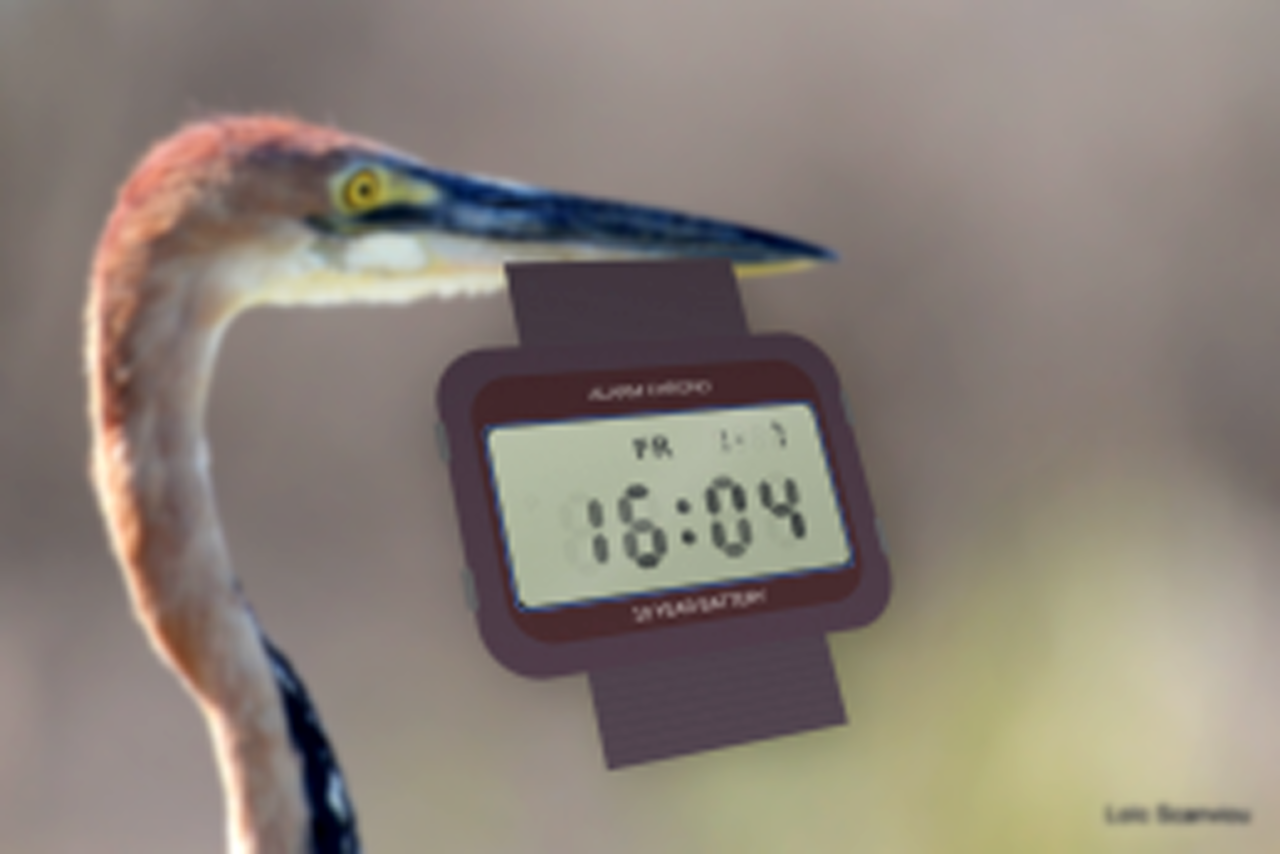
16:04
